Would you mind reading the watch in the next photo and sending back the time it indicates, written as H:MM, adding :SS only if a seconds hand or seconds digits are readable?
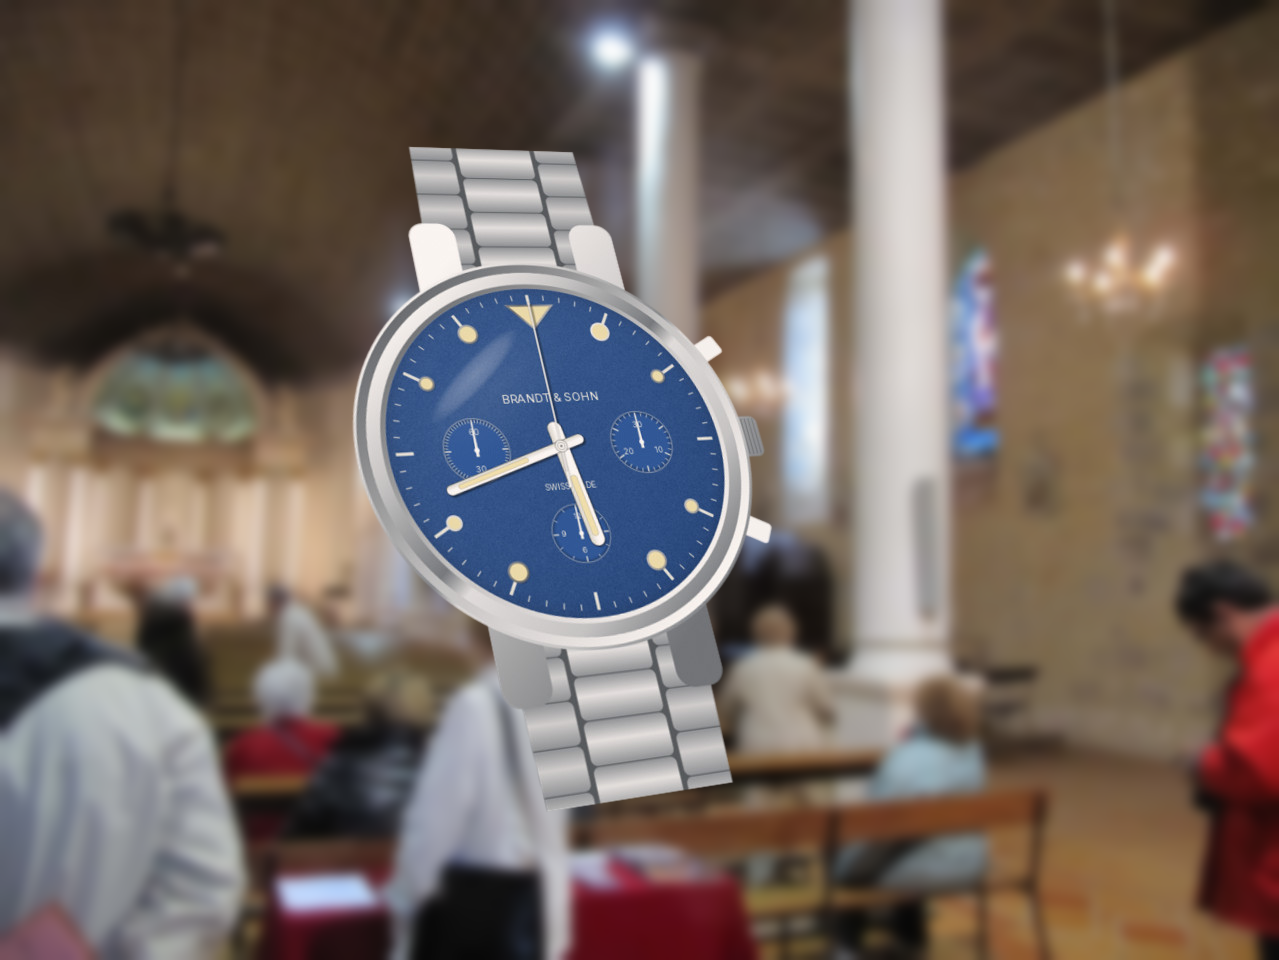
5:42
